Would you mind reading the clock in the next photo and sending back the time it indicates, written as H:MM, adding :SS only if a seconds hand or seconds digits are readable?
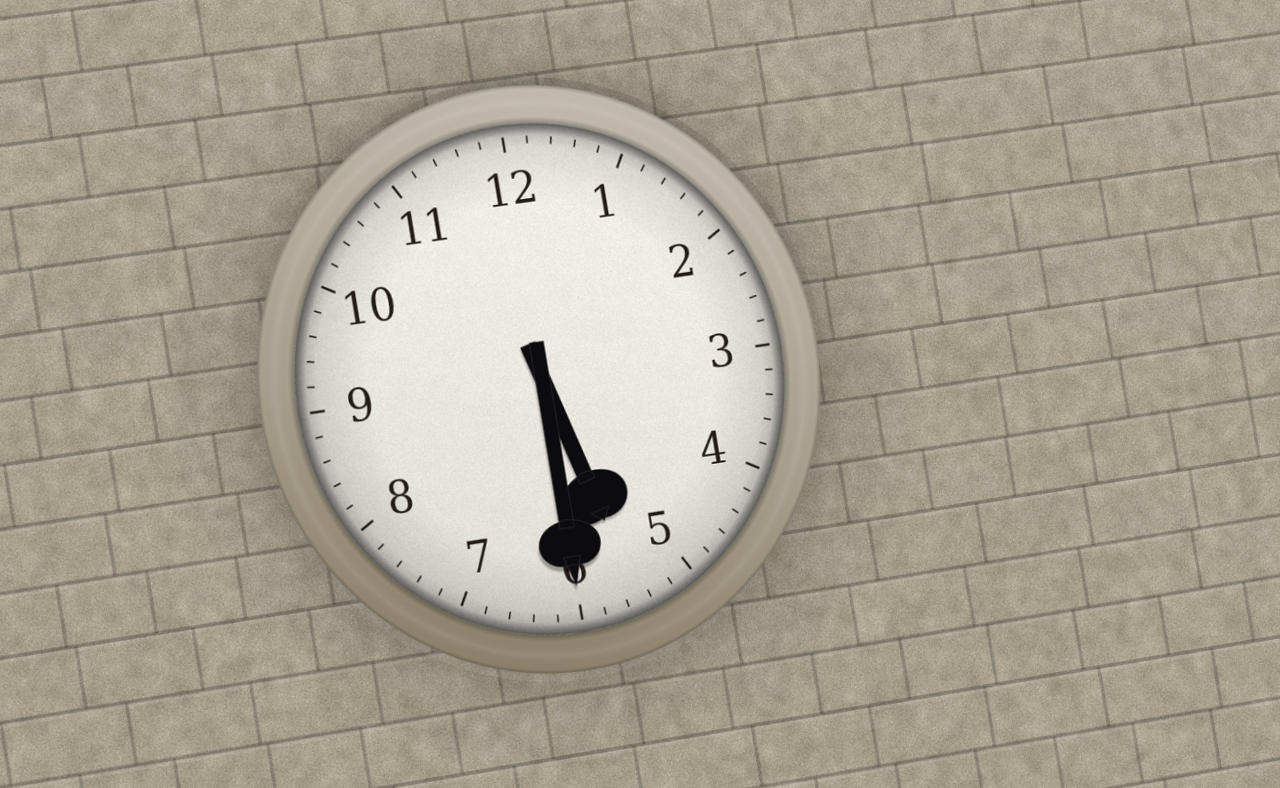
5:30
